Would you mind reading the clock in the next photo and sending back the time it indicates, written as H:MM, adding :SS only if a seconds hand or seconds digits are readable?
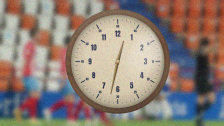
12:32
